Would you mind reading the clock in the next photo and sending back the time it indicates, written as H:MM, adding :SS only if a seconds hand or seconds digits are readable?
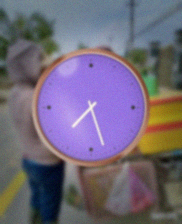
7:27
